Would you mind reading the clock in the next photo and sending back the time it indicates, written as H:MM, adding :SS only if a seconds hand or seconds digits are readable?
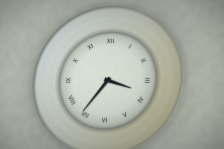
3:36
